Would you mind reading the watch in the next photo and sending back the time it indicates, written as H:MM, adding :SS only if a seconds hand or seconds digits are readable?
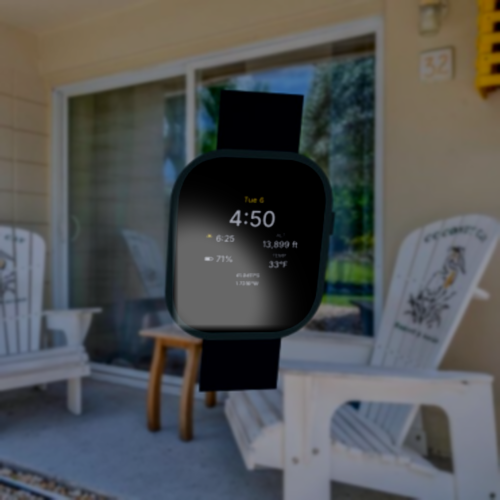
4:50
